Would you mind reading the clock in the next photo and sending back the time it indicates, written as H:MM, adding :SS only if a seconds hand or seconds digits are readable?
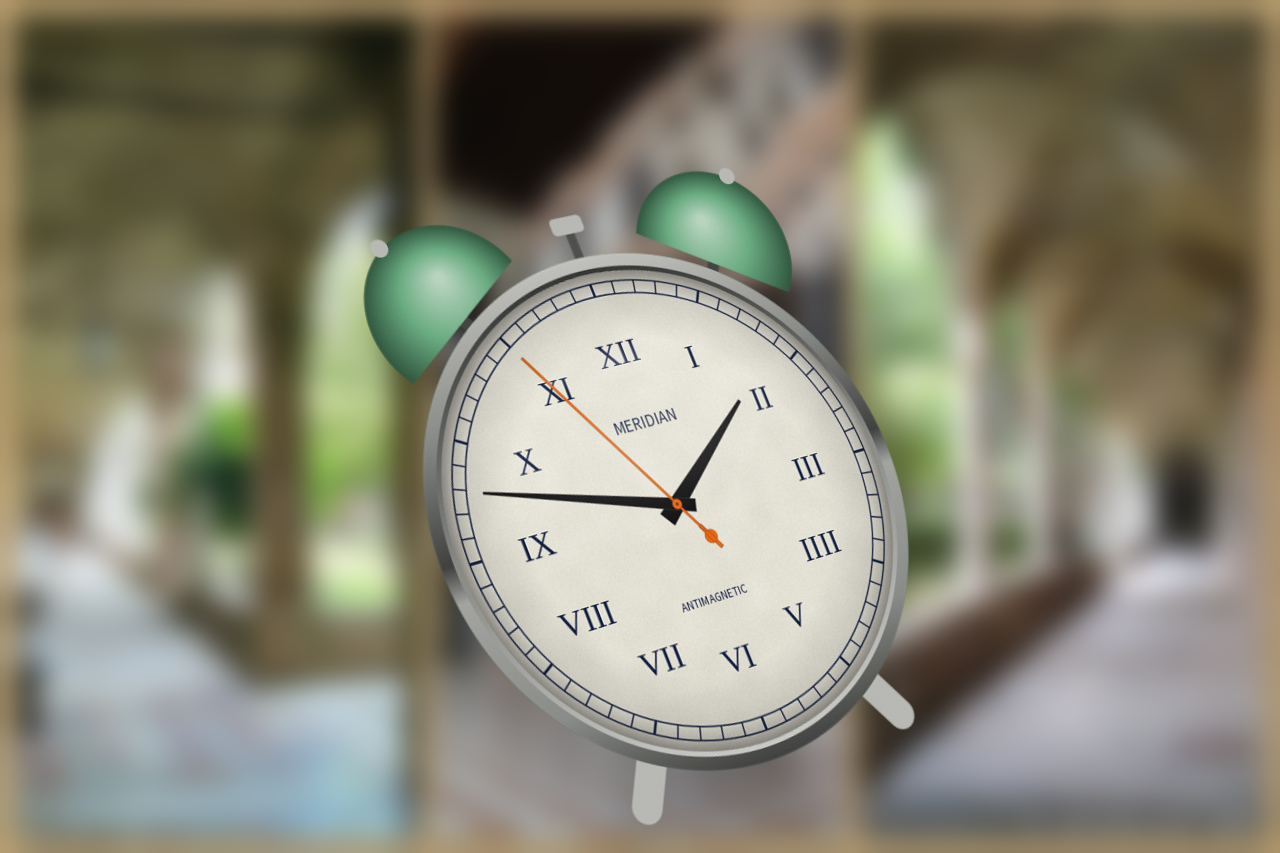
1:47:55
